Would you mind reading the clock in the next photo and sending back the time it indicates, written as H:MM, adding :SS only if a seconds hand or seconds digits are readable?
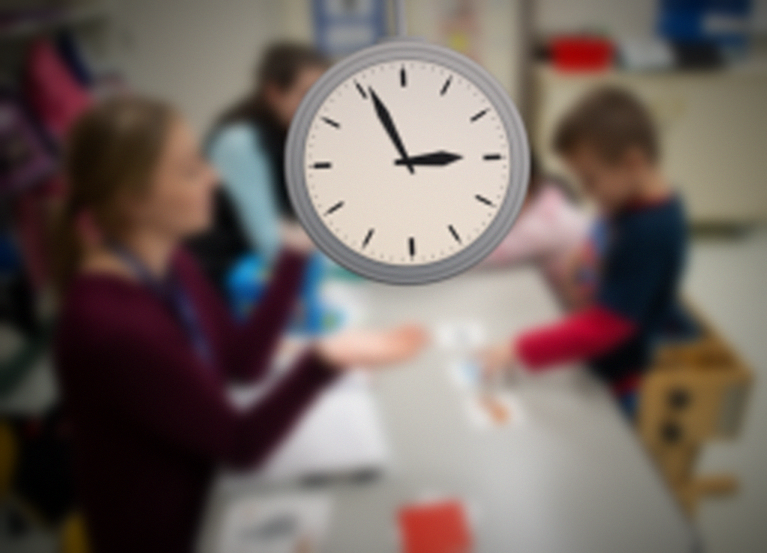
2:56
